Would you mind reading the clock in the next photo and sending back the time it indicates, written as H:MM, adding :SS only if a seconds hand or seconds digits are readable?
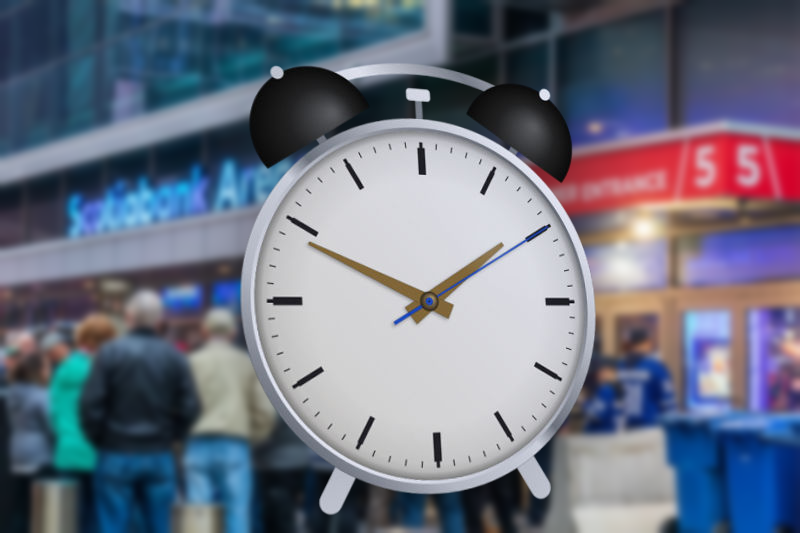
1:49:10
